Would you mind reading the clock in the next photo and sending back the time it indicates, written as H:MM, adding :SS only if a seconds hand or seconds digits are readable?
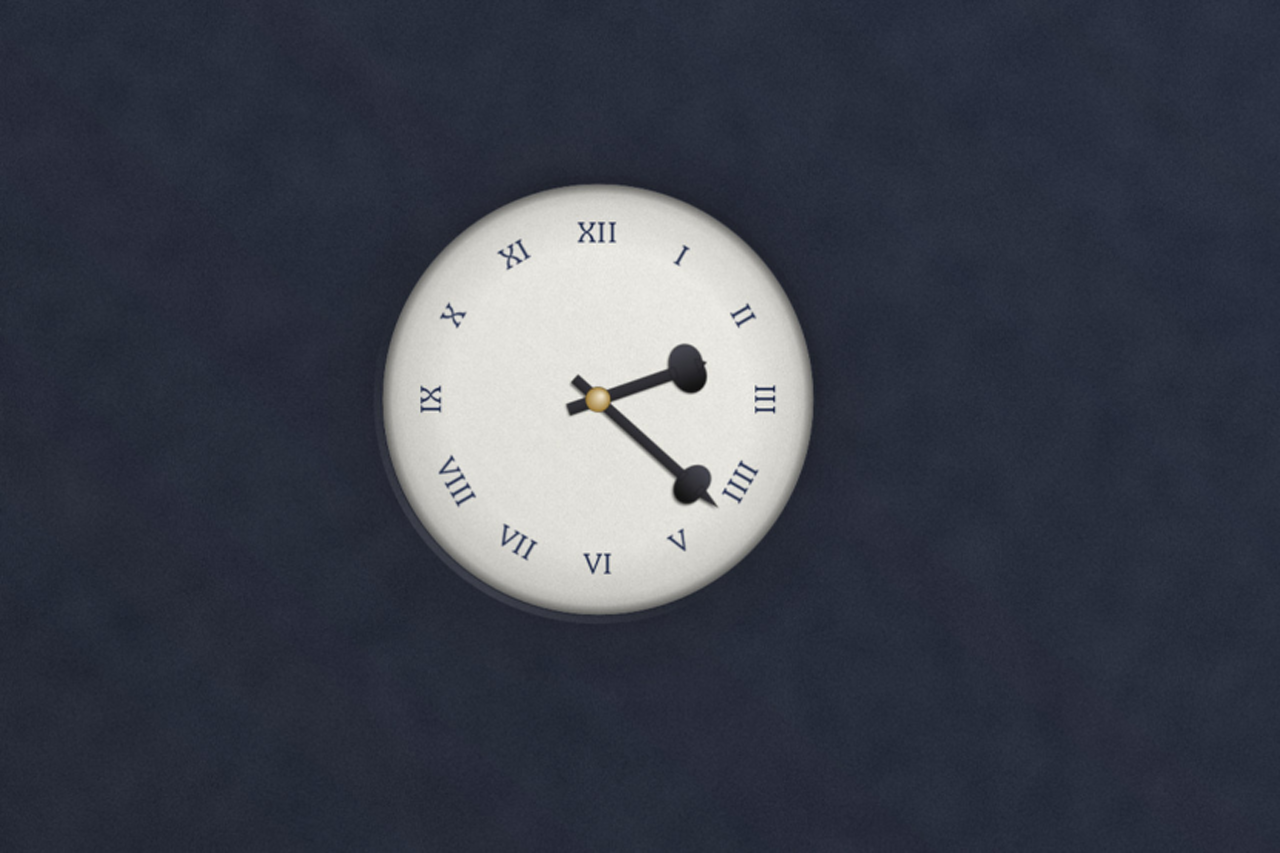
2:22
